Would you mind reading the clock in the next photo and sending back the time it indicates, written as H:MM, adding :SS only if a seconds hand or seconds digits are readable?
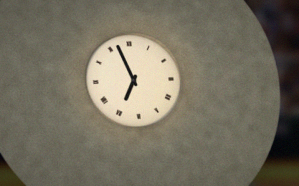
6:57
